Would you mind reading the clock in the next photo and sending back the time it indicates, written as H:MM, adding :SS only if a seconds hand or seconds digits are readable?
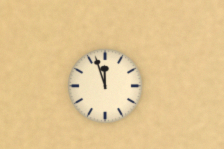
11:57
